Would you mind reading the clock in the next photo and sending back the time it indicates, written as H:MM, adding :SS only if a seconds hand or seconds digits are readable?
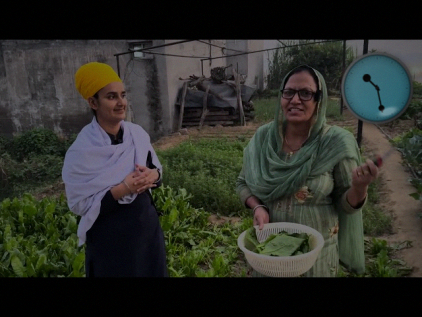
10:28
